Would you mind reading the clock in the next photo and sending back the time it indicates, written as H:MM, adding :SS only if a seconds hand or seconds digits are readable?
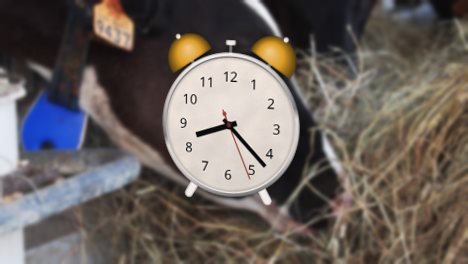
8:22:26
